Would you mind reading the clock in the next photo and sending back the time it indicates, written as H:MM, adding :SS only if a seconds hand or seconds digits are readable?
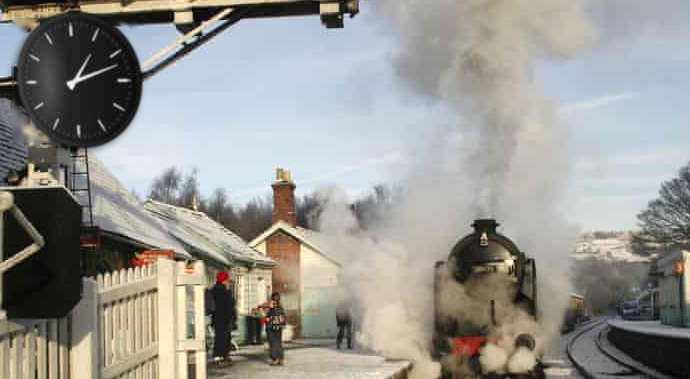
1:12
